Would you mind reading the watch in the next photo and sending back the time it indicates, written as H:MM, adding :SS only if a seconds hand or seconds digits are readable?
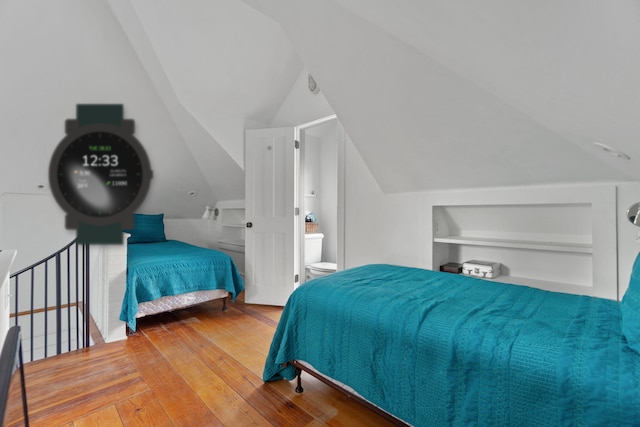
12:33
